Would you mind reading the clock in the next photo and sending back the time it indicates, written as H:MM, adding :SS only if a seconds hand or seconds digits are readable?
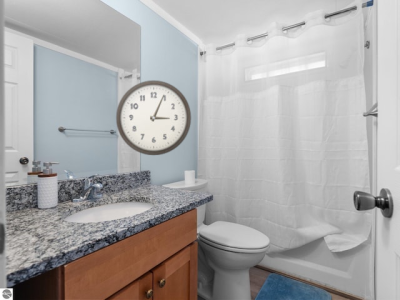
3:04
